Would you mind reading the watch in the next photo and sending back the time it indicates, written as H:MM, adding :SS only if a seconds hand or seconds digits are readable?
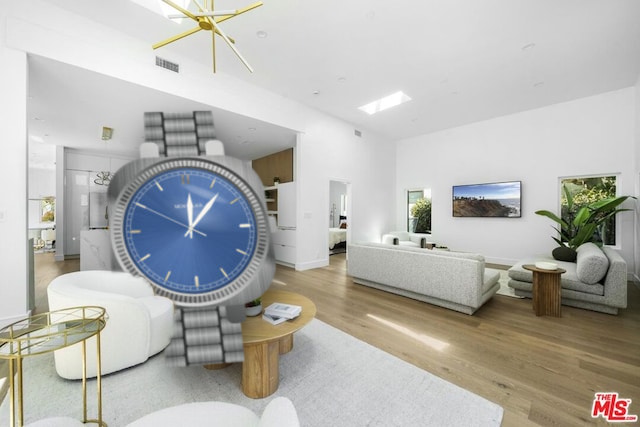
12:06:50
